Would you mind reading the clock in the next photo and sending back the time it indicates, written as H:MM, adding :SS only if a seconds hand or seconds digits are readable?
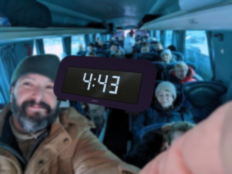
4:43
